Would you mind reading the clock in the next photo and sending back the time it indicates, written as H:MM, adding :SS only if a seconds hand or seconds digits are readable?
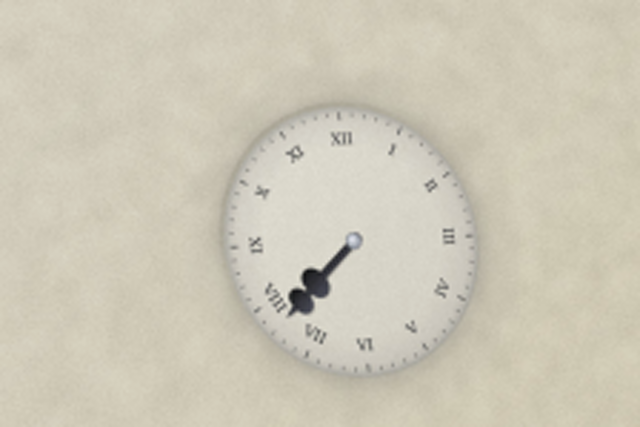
7:38
